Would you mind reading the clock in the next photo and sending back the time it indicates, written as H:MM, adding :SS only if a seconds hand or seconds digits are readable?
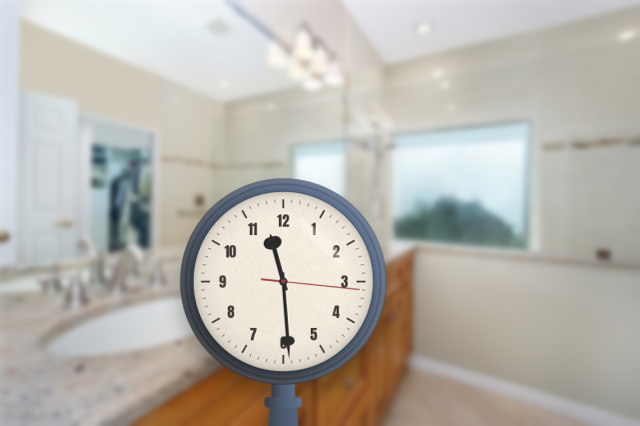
11:29:16
